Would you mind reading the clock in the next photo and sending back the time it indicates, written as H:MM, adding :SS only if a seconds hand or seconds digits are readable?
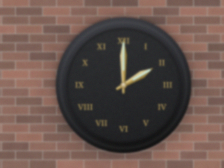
2:00
